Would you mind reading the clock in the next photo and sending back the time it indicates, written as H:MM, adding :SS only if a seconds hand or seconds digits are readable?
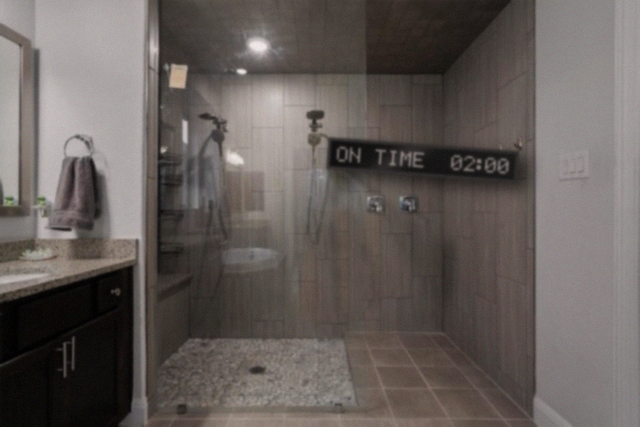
2:00
